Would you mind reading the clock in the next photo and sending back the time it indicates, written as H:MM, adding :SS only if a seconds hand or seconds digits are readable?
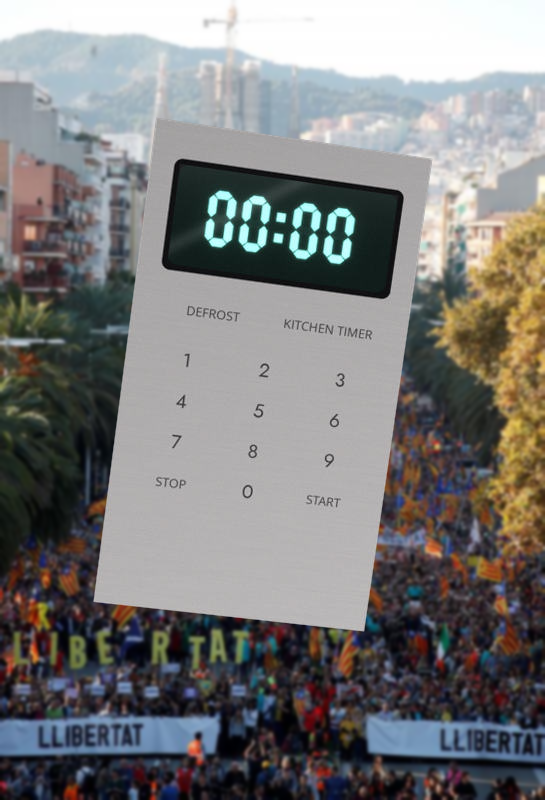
0:00
